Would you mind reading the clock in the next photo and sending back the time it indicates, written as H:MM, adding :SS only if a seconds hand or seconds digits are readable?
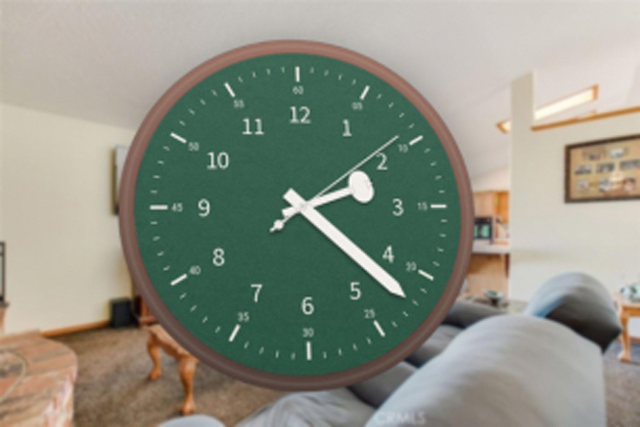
2:22:09
